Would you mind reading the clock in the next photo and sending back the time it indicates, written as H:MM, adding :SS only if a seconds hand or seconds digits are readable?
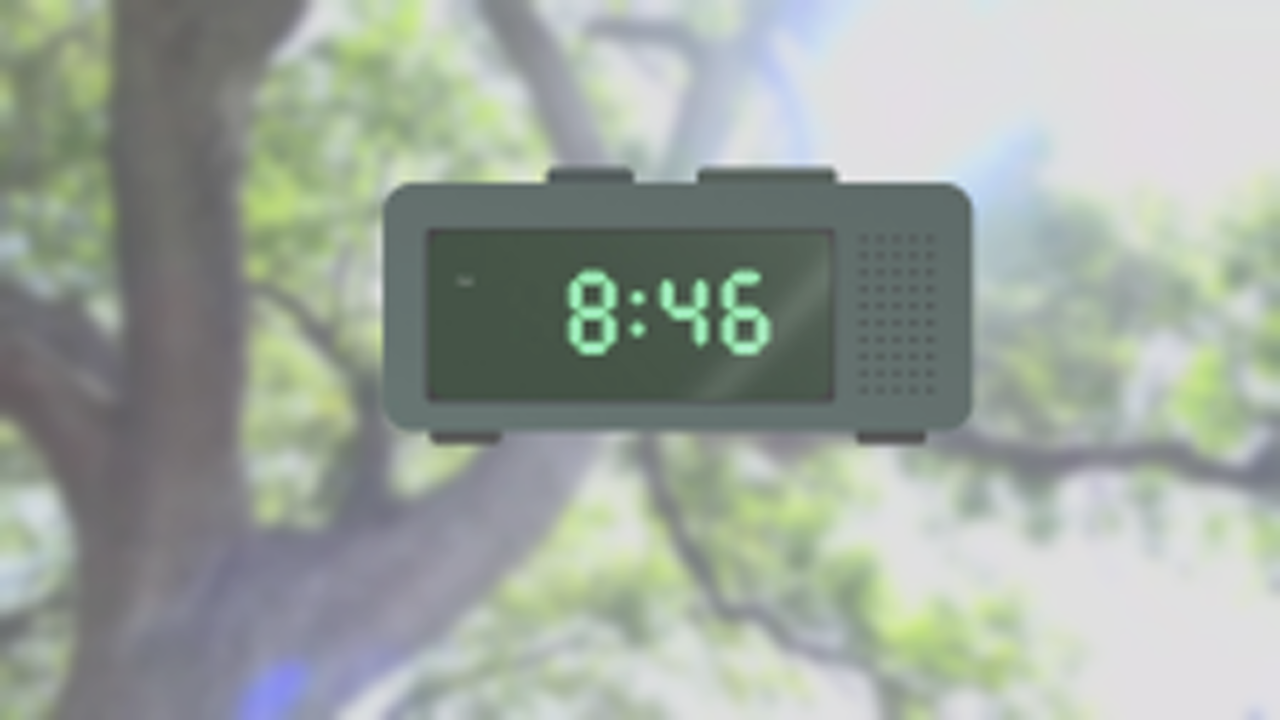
8:46
